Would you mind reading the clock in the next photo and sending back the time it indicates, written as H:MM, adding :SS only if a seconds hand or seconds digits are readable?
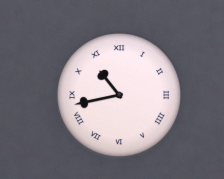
10:43
